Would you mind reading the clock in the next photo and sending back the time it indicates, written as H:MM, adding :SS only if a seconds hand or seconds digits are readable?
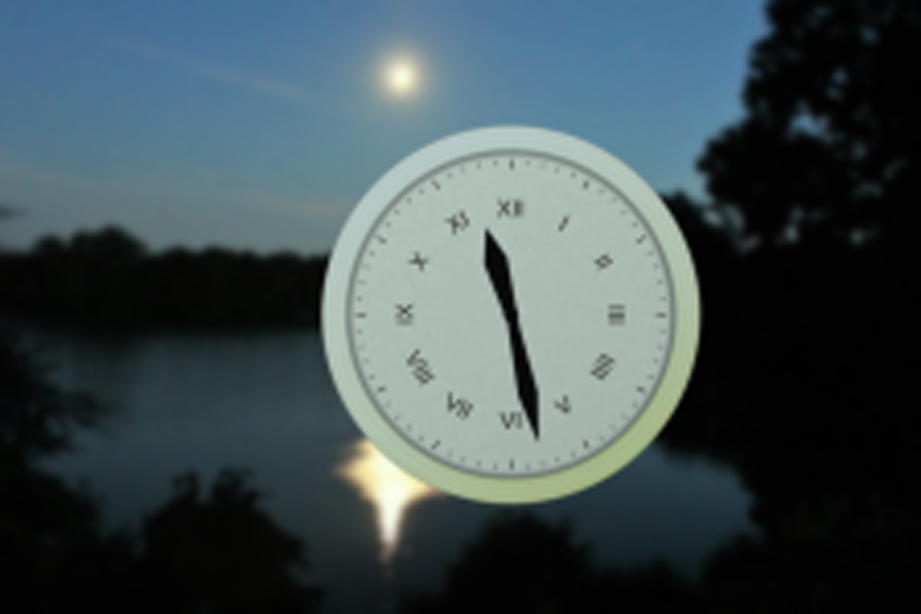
11:28
